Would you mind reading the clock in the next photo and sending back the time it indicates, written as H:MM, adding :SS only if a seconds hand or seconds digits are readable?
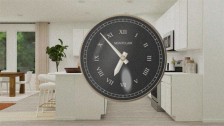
6:53
